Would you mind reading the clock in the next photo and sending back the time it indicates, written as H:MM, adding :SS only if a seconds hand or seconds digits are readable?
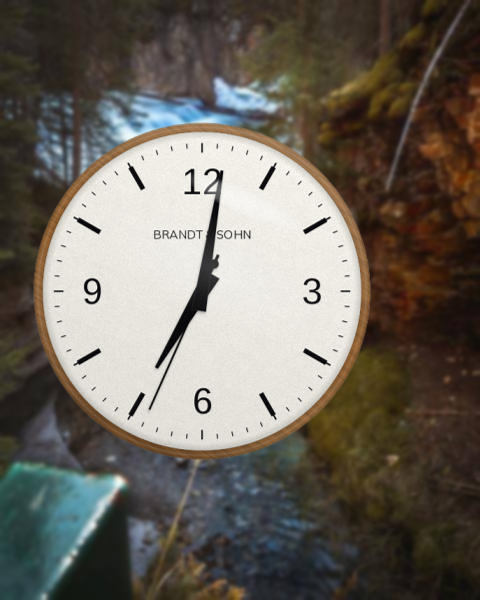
7:01:34
